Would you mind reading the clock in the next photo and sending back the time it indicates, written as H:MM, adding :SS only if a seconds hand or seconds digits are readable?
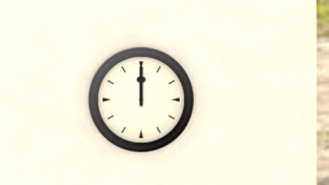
12:00
